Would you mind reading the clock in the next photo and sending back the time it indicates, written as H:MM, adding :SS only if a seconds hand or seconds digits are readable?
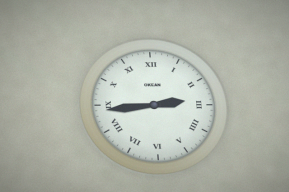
2:44
